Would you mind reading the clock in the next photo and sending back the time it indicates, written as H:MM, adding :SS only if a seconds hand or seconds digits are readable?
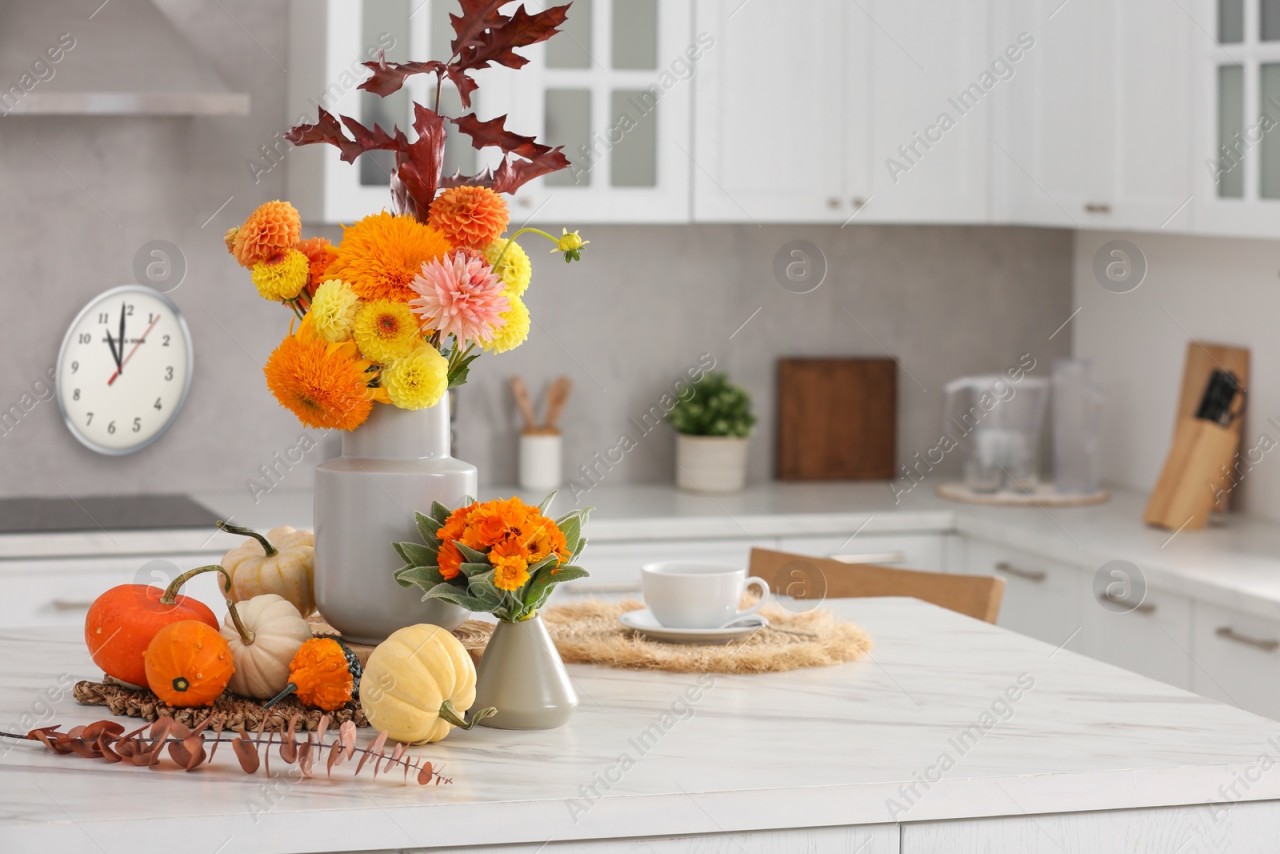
10:59:06
